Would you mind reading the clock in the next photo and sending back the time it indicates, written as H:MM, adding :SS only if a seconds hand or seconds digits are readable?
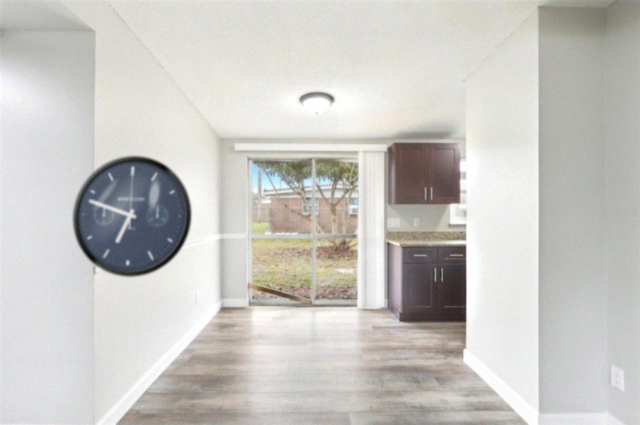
6:48
